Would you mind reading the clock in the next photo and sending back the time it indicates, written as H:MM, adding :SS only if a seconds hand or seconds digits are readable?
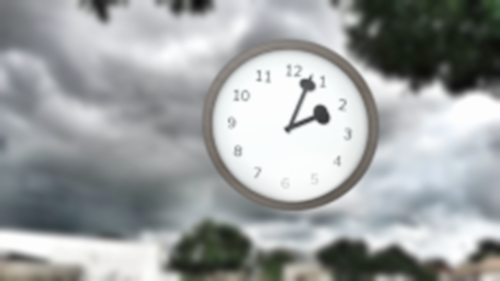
2:03
